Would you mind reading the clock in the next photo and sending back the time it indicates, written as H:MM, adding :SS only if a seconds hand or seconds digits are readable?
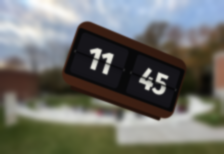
11:45
